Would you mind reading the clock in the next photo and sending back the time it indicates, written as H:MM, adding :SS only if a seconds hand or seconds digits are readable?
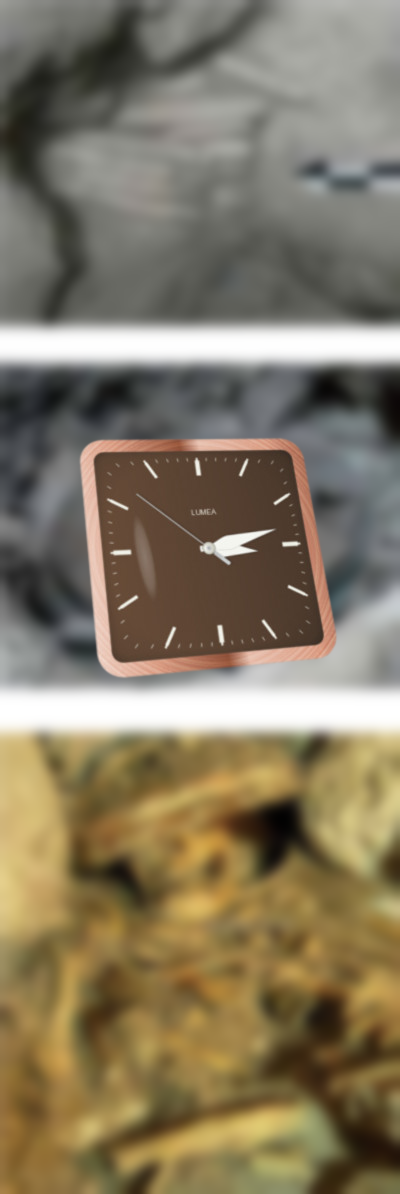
3:12:52
